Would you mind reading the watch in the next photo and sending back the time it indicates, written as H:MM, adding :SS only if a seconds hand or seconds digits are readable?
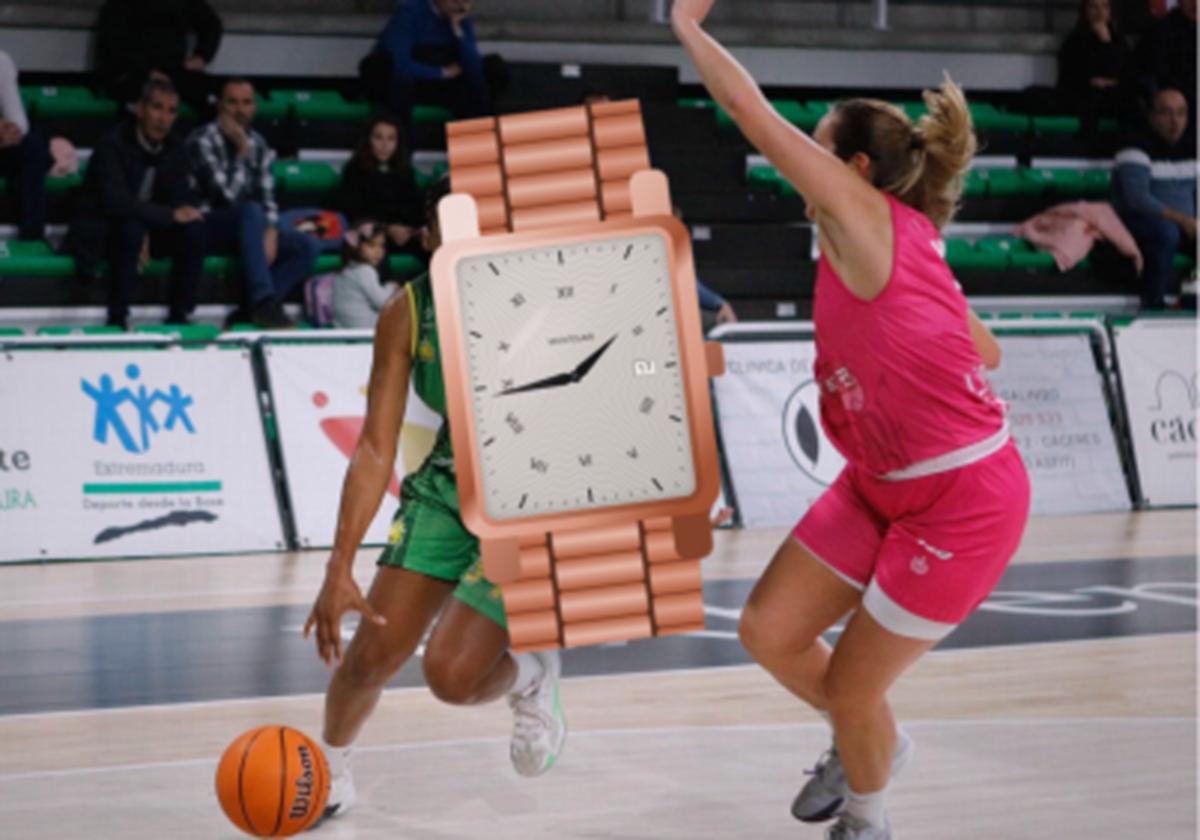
1:44
